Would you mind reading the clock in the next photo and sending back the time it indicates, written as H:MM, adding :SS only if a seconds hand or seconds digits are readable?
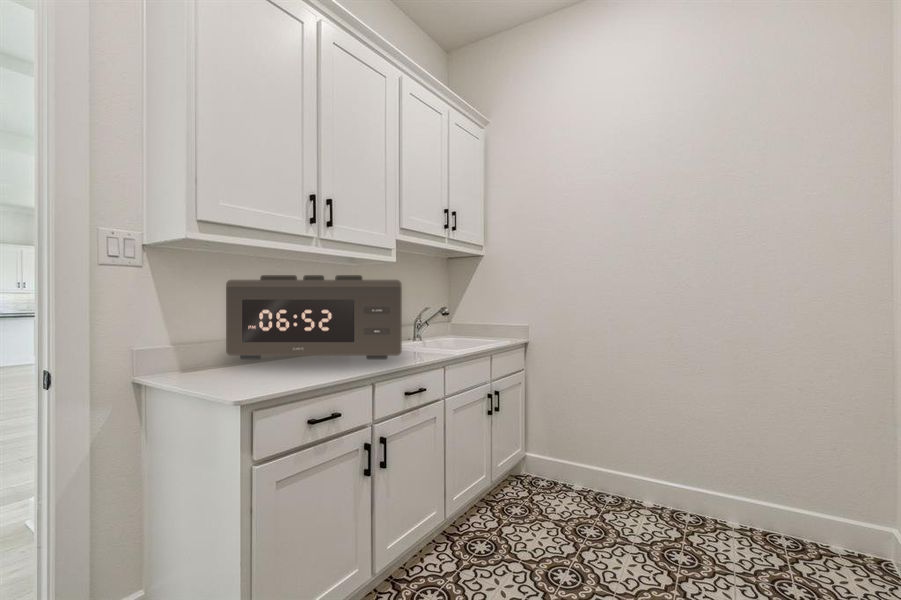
6:52
